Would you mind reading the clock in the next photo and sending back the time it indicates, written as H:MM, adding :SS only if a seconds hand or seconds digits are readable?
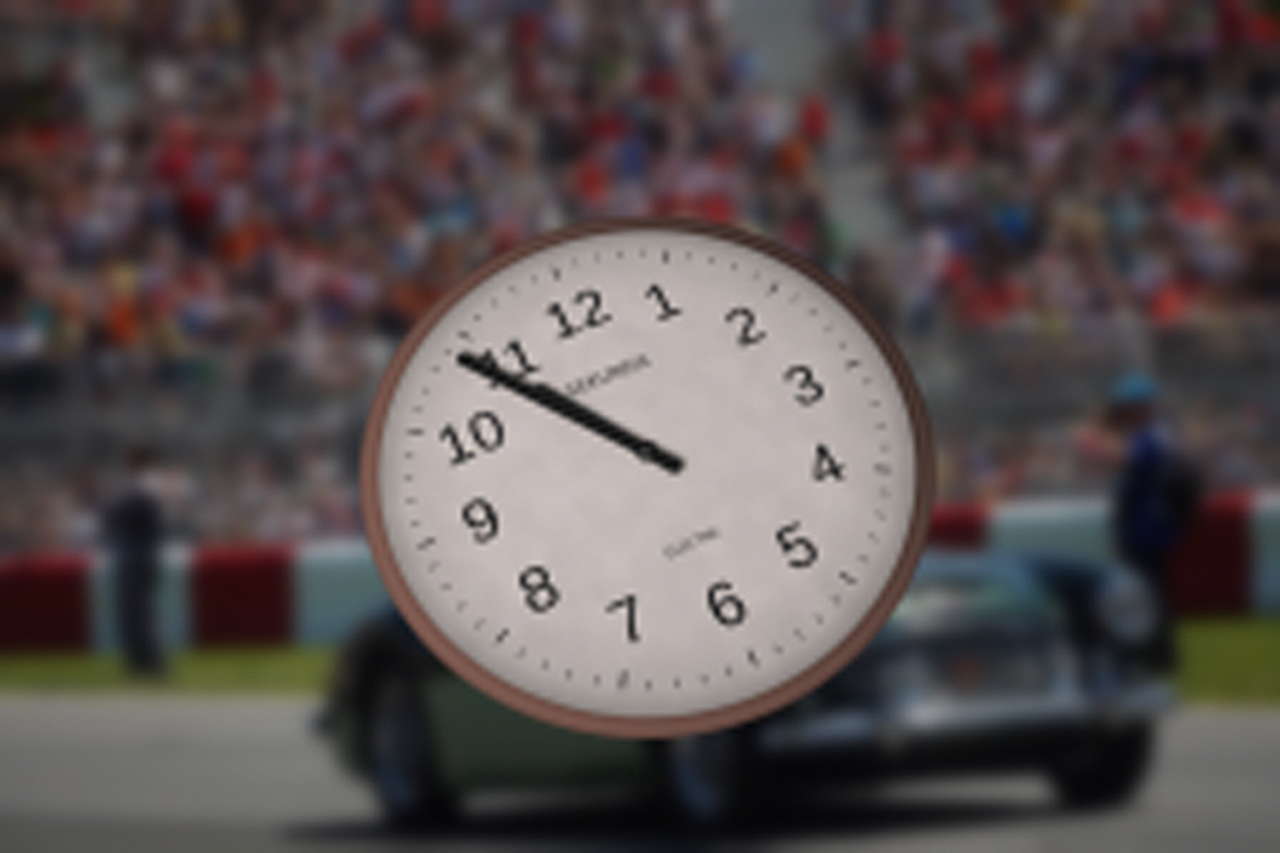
10:54
